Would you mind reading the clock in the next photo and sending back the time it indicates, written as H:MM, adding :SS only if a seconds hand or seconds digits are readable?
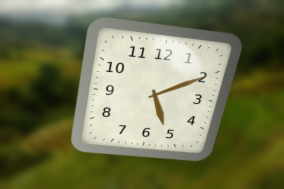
5:10
